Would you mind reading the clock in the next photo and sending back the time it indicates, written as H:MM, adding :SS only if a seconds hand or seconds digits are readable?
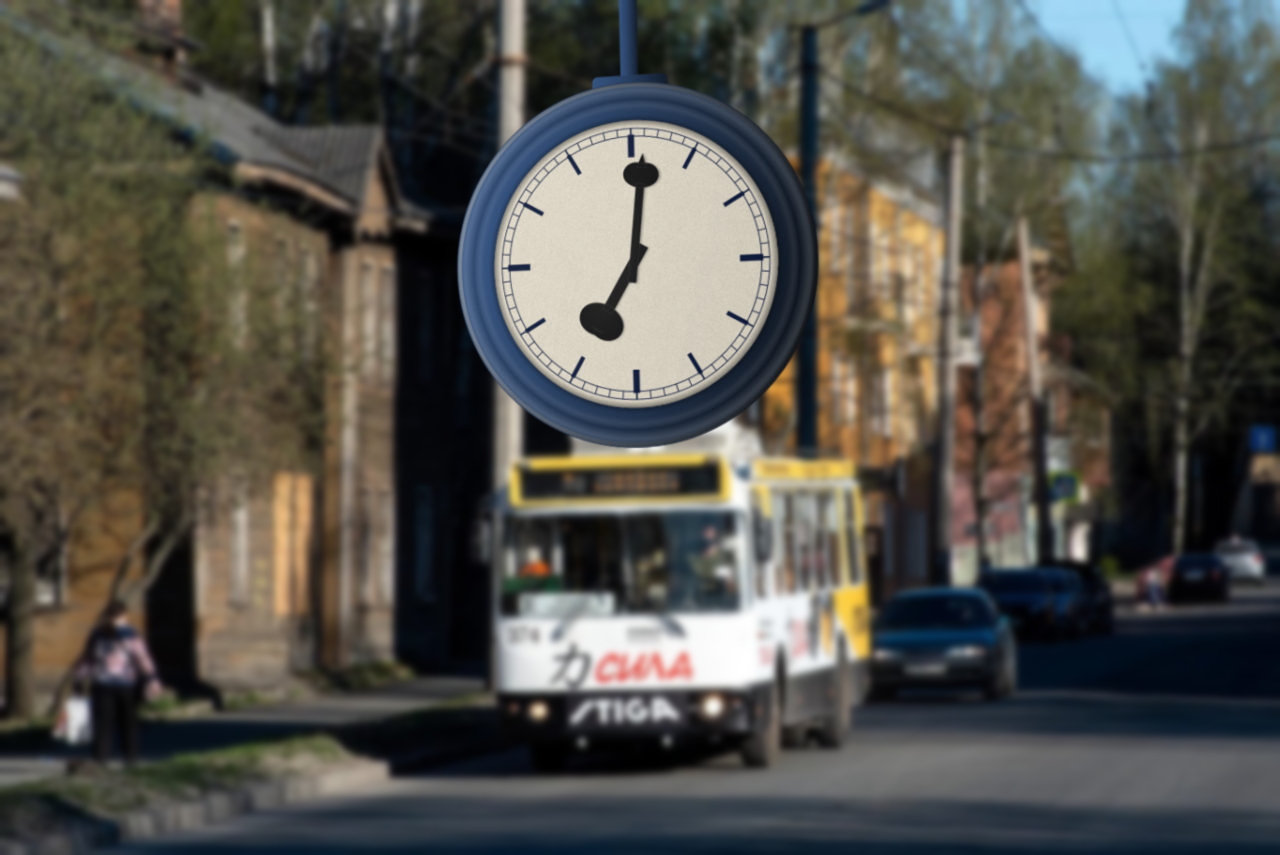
7:01
